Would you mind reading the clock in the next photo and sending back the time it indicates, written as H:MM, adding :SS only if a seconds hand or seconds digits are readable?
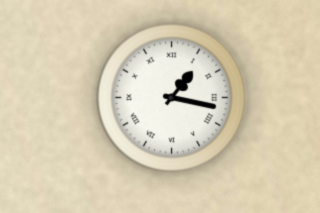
1:17
